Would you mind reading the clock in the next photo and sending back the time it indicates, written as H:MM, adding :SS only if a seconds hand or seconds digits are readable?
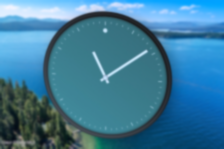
11:09
